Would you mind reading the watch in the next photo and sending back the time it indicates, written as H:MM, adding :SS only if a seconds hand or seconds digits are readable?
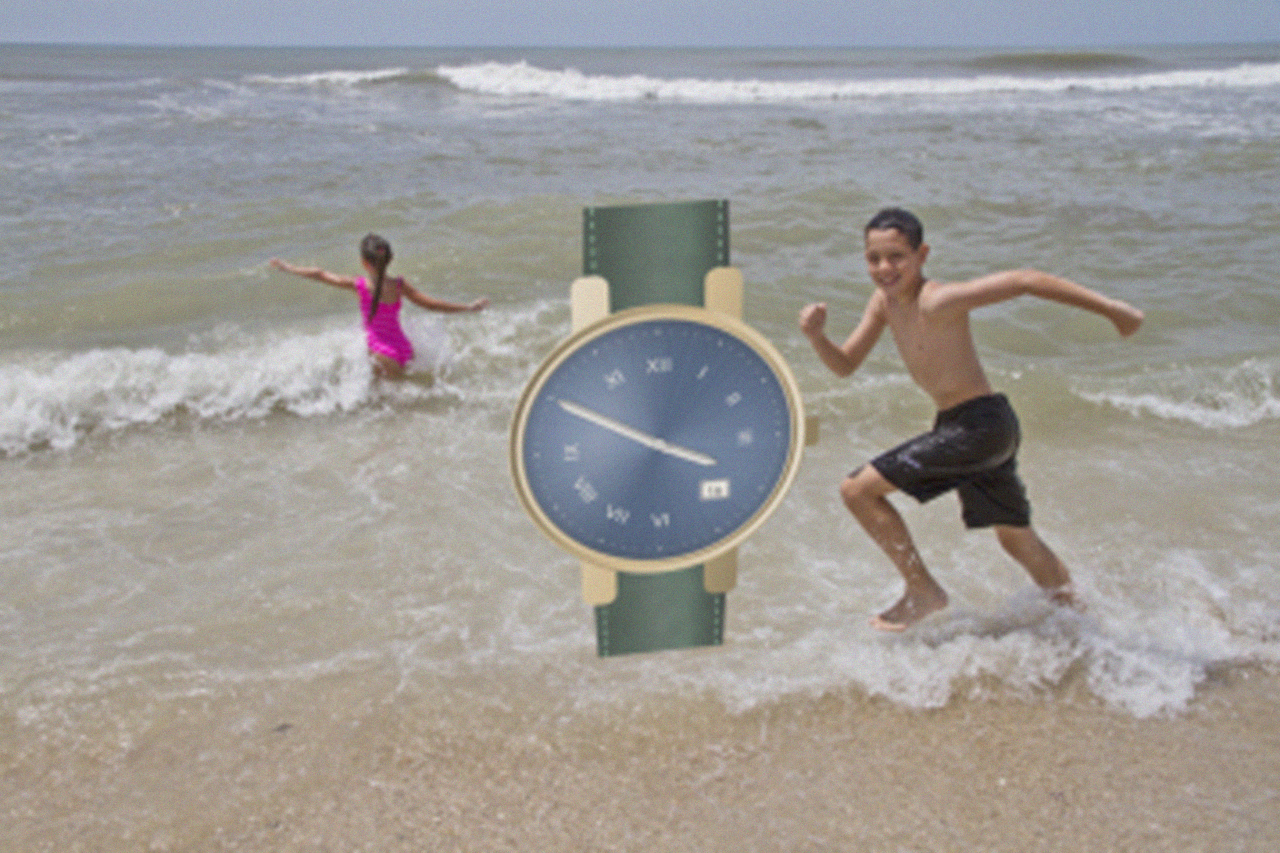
3:50
